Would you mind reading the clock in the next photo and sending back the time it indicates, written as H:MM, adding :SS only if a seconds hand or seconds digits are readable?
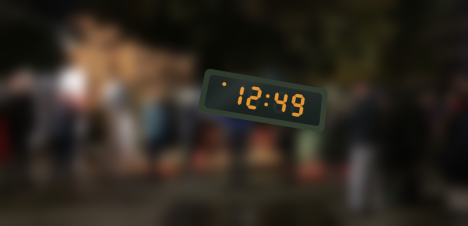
12:49
